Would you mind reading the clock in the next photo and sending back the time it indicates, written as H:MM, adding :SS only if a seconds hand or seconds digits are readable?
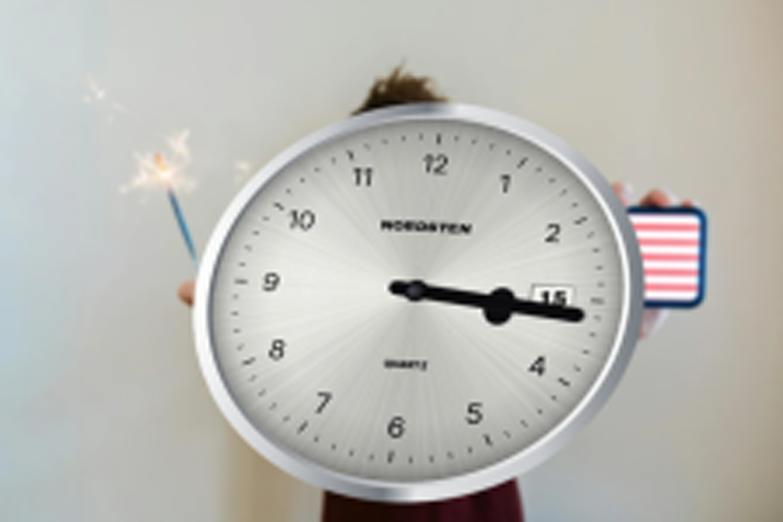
3:16
